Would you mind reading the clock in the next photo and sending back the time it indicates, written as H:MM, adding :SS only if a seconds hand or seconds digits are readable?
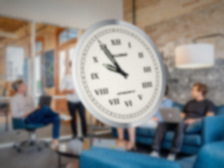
9:55
